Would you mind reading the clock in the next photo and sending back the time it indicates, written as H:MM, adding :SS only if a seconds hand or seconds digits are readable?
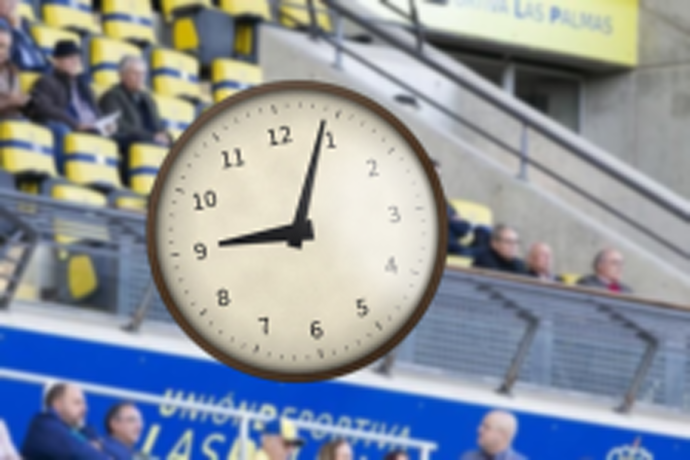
9:04
